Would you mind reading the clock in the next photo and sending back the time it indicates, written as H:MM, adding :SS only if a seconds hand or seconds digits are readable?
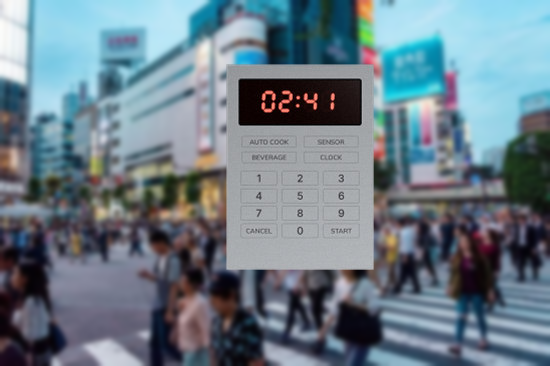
2:41
